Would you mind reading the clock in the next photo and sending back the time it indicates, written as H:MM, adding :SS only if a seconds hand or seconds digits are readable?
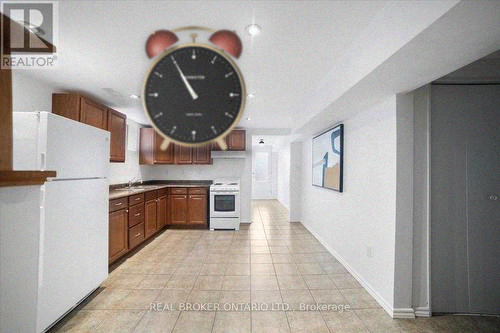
10:55
